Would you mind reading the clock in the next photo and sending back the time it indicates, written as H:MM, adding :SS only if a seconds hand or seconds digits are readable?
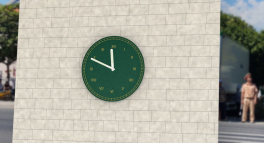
11:49
